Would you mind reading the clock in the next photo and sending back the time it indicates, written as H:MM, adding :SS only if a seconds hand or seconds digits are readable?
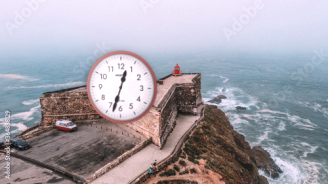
12:33
